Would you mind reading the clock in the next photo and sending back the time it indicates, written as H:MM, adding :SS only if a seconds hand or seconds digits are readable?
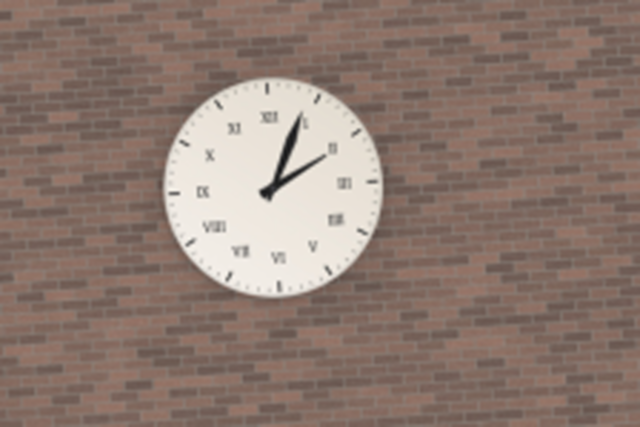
2:04
